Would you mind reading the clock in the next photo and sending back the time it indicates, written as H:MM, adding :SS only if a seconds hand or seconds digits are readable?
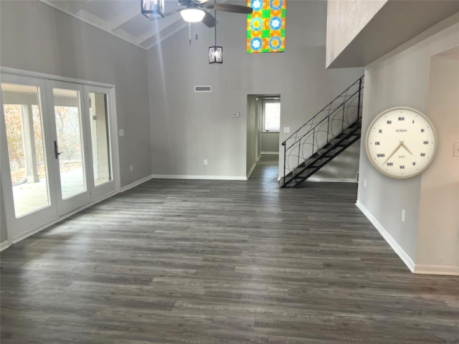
4:37
